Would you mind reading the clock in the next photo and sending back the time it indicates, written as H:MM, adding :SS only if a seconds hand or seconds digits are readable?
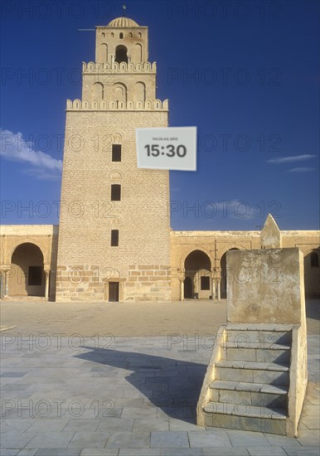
15:30
